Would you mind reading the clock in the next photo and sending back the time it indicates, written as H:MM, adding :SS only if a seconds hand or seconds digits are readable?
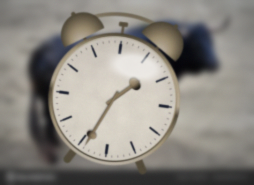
1:34
